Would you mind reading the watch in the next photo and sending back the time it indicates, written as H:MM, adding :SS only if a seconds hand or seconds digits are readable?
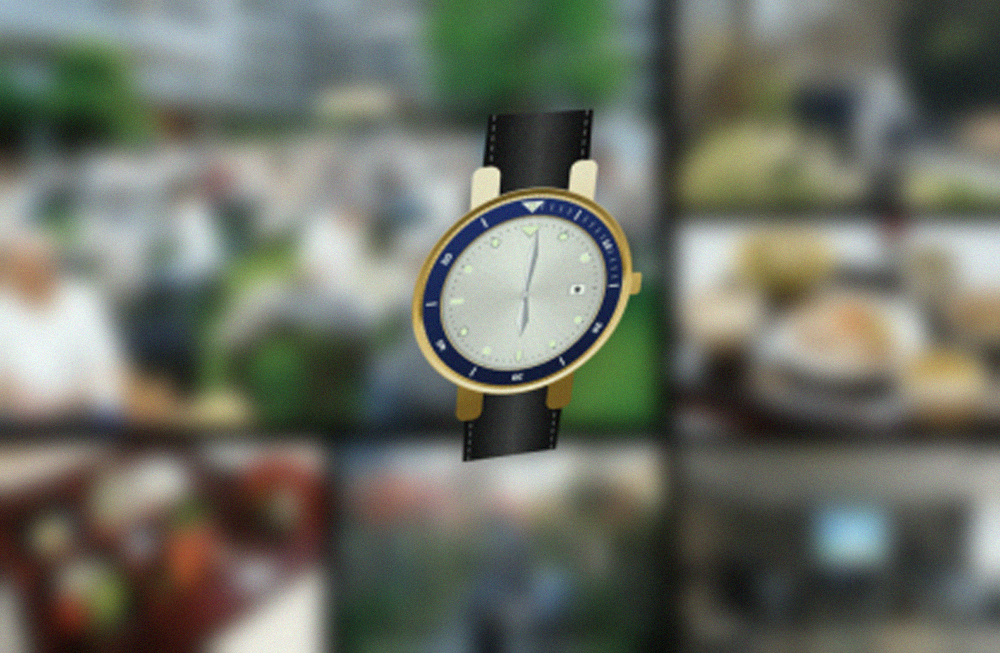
6:01
